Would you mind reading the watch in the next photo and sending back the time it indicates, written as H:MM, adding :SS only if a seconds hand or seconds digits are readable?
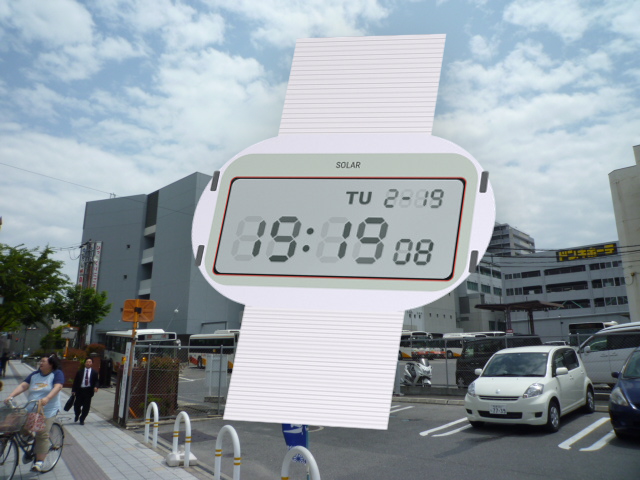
19:19:08
